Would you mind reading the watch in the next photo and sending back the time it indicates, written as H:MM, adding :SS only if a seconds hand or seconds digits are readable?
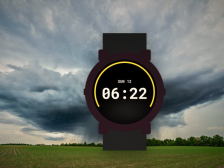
6:22
